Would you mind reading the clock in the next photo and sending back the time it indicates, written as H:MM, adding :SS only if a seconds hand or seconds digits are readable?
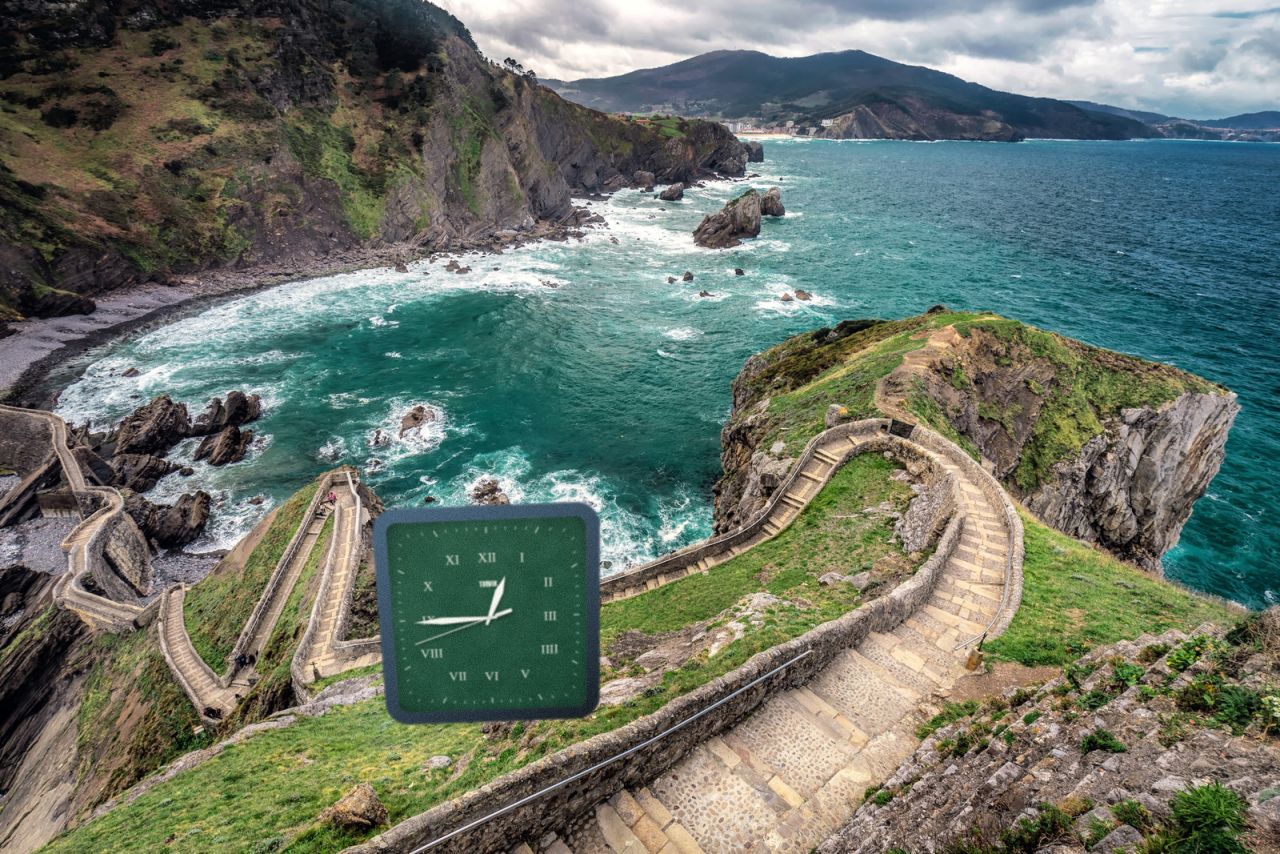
12:44:42
